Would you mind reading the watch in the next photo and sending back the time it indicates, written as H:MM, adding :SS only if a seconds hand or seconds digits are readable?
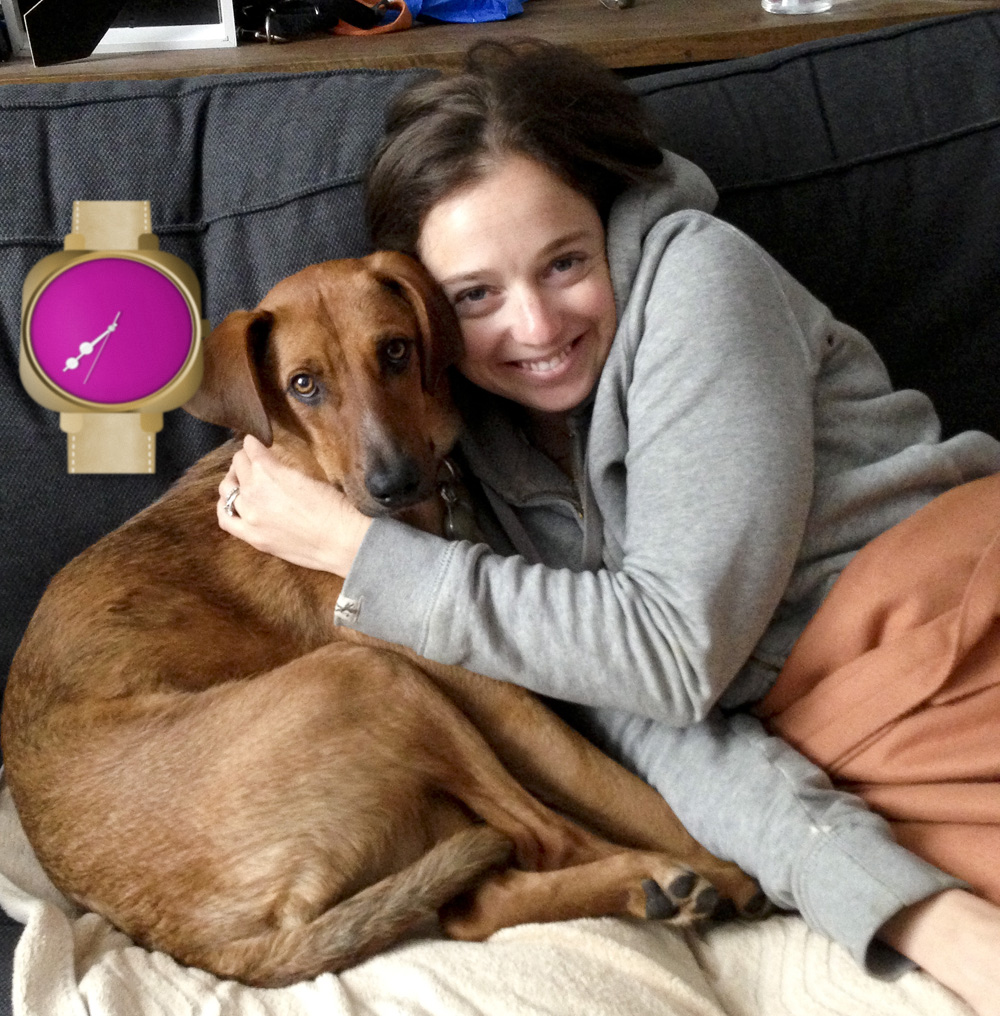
7:37:34
